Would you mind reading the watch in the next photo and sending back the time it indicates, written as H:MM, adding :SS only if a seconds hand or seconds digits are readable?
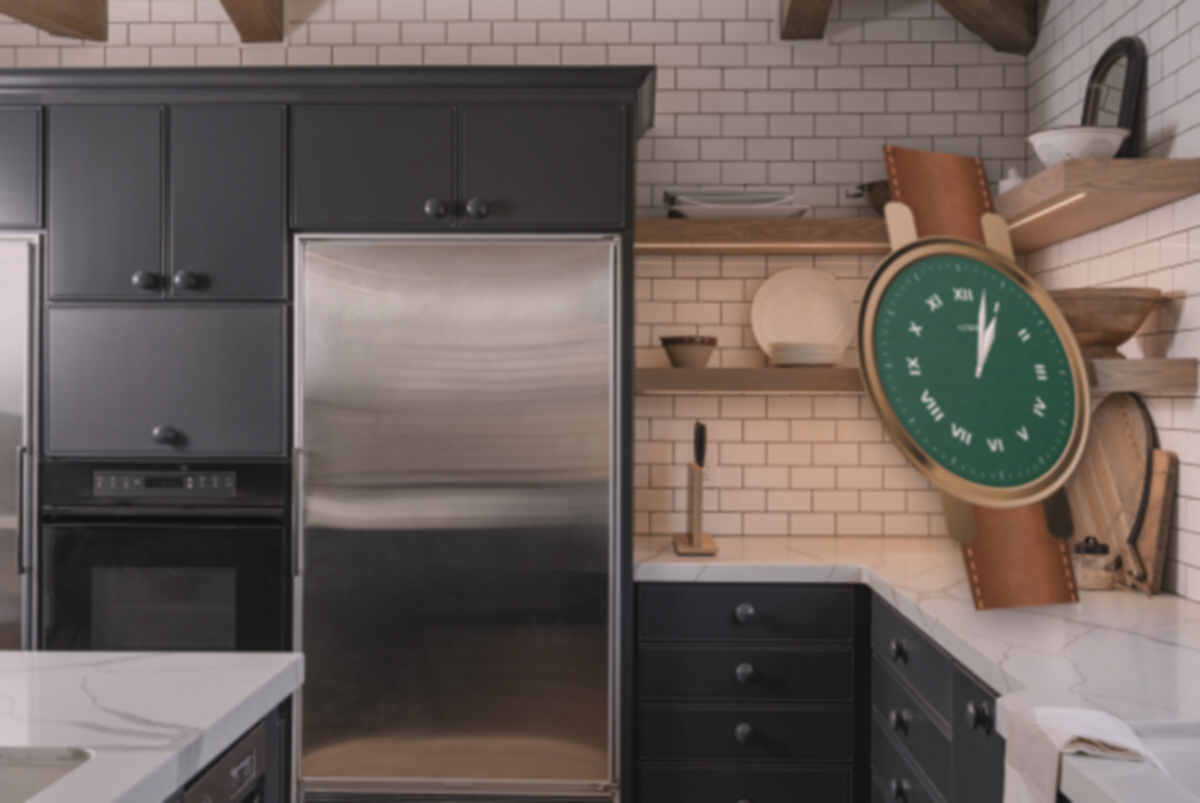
1:03
